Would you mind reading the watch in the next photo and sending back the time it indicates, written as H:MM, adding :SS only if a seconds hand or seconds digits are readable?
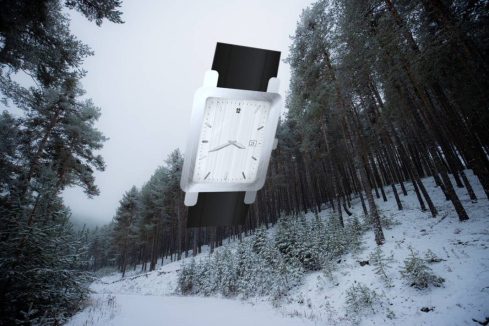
3:41
